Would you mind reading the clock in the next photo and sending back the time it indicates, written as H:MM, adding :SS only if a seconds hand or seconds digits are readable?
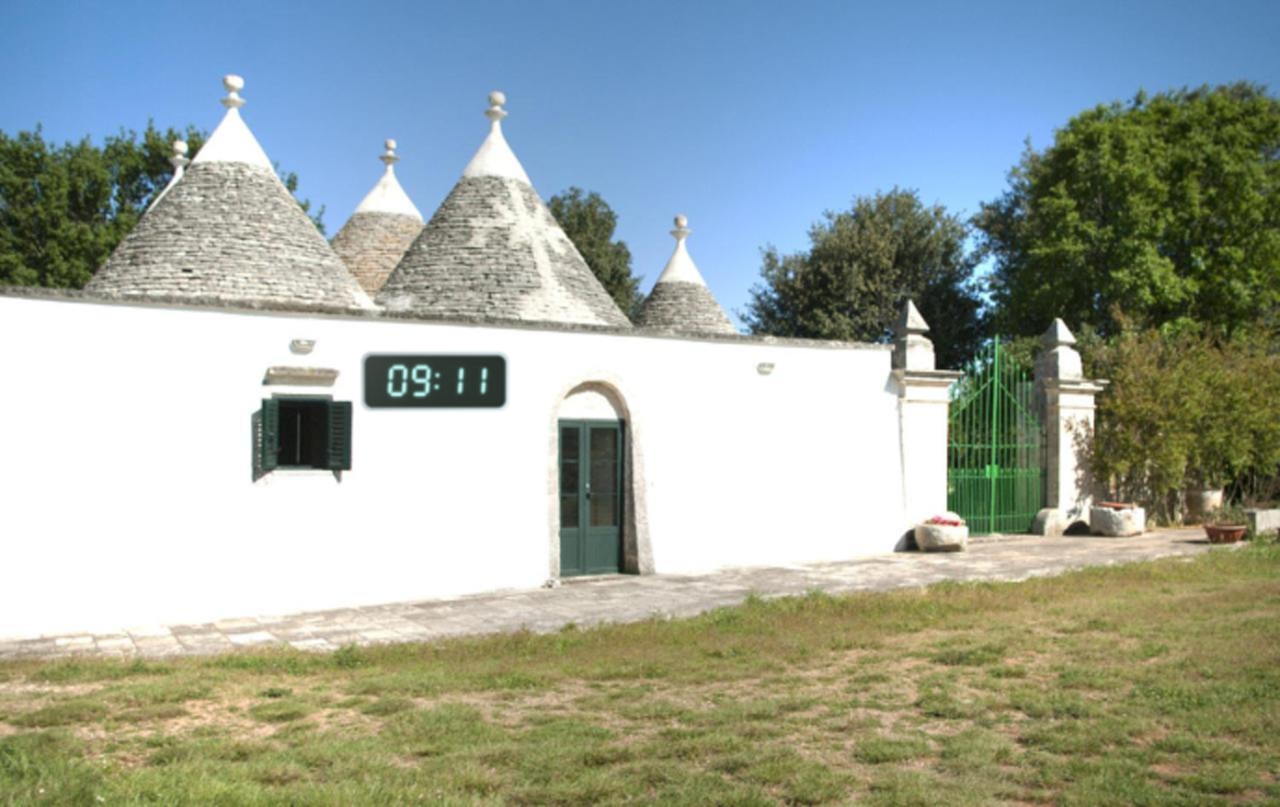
9:11
